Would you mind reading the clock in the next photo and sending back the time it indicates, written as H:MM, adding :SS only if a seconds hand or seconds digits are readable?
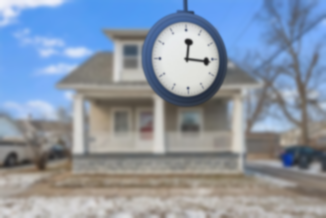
12:16
